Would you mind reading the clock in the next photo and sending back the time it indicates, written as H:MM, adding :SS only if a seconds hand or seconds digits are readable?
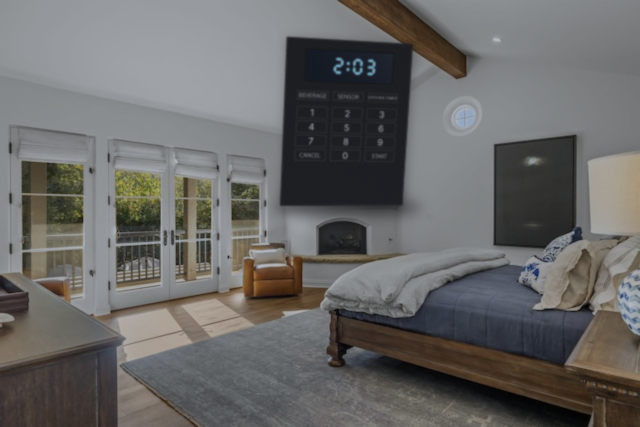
2:03
